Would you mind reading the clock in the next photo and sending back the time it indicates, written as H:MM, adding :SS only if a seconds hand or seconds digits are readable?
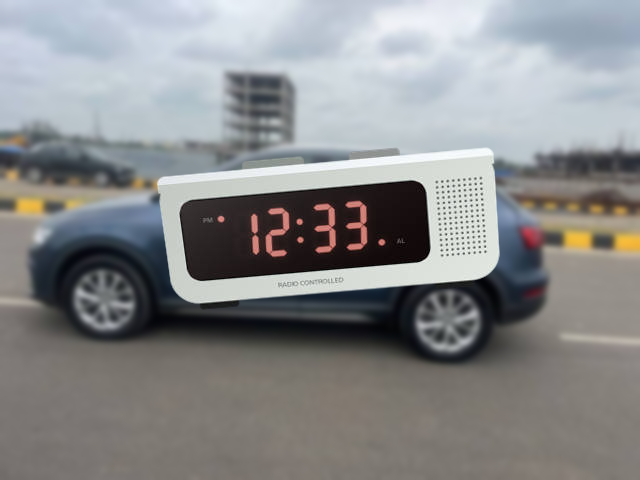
12:33
